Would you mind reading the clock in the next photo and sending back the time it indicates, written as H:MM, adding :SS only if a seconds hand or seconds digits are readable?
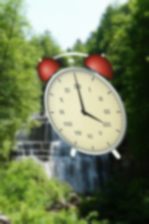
4:00
